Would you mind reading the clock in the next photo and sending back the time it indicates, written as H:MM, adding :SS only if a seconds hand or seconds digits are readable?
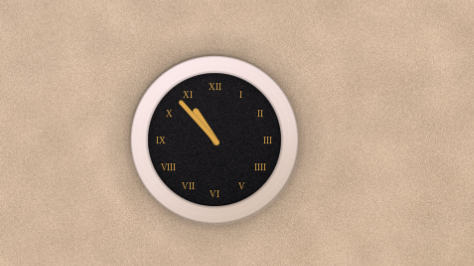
10:53
